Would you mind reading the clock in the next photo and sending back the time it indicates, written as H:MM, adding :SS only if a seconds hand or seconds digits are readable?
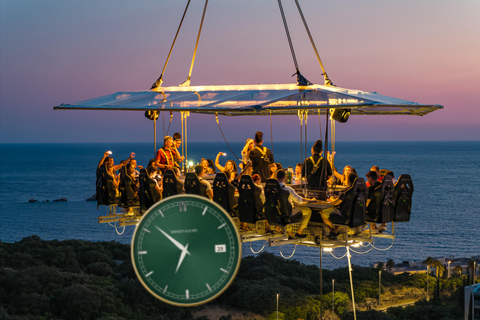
6:52
